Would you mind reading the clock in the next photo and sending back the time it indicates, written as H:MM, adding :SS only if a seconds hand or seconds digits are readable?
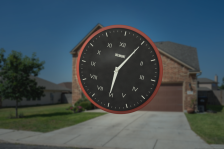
6:05
